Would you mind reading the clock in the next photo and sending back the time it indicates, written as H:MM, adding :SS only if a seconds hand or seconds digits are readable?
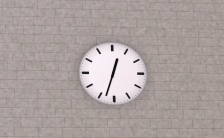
12:33
